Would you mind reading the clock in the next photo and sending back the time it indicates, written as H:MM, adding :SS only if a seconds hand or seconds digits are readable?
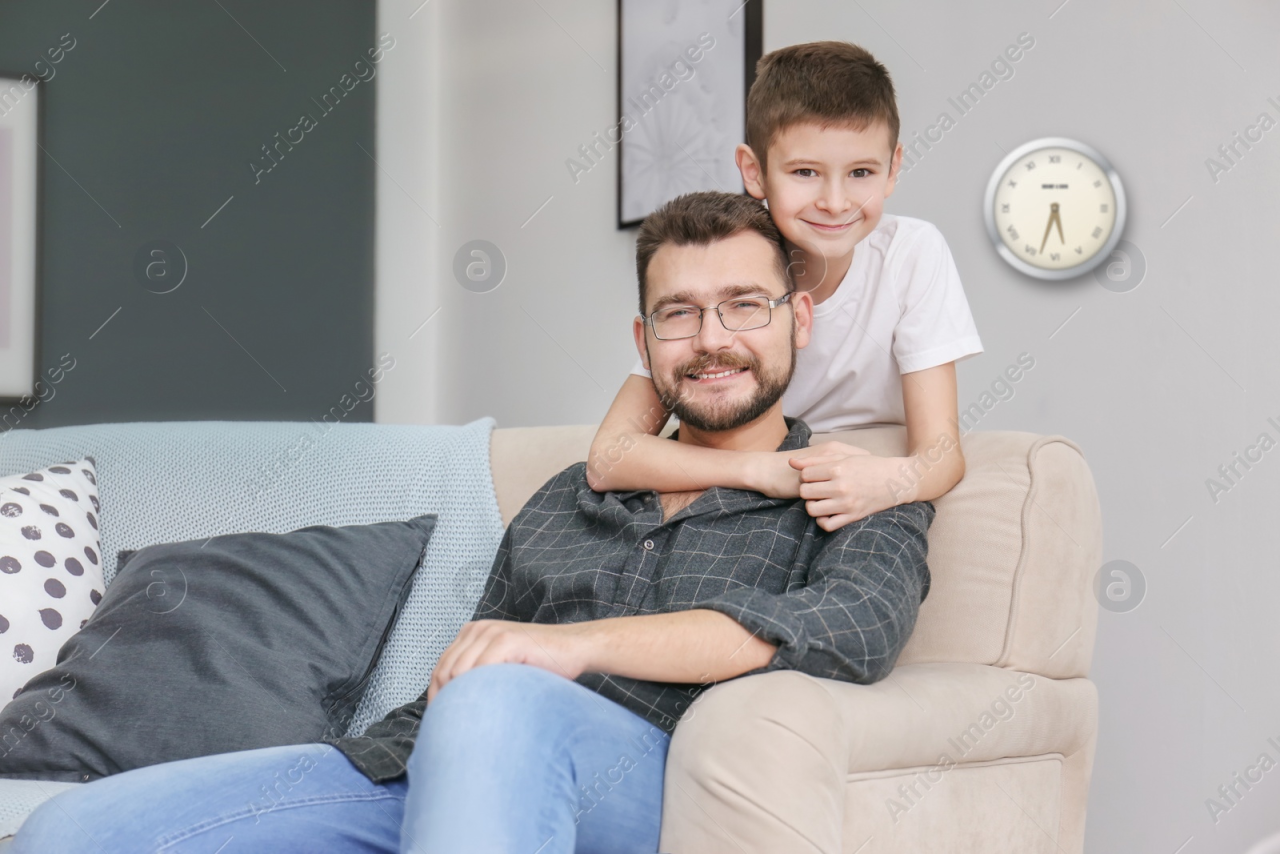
5:33
